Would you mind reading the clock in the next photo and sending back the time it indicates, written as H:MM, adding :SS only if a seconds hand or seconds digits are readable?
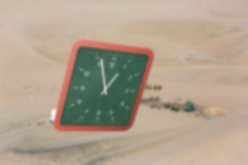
12:56
